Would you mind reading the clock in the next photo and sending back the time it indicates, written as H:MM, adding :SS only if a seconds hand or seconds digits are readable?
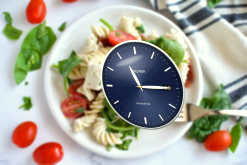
11:15
